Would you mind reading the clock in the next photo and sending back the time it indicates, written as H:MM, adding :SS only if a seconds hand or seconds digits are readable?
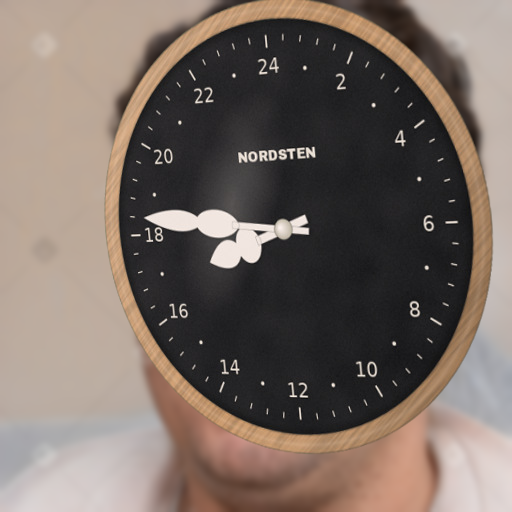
16:46
